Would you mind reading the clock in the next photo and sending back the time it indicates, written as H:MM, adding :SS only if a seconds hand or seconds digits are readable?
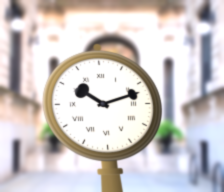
10:12
